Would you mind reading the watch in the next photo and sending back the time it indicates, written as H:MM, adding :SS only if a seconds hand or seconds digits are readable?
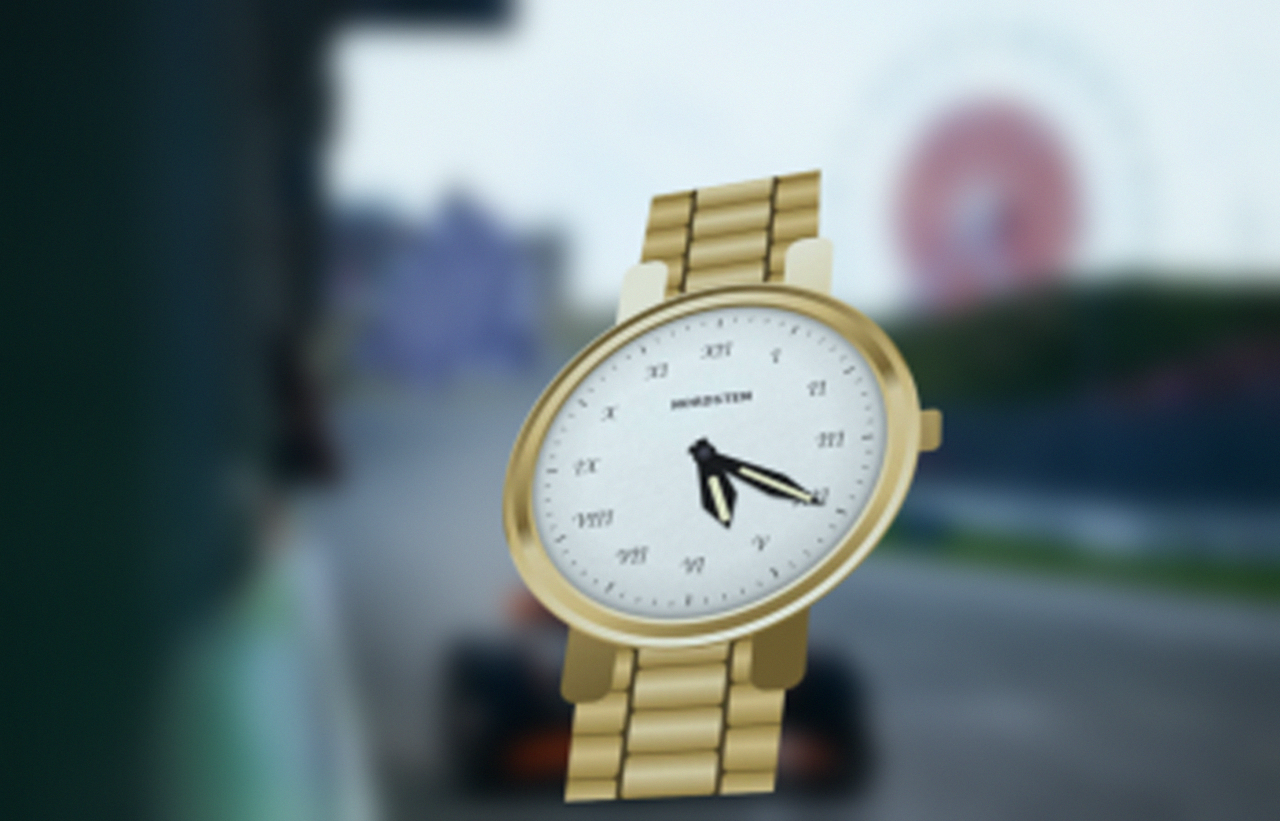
5:20
